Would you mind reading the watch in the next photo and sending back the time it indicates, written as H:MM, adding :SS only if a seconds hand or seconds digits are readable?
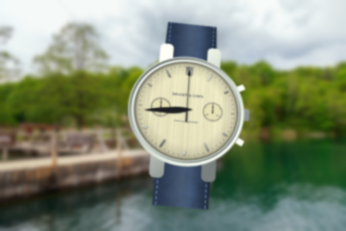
8:44
